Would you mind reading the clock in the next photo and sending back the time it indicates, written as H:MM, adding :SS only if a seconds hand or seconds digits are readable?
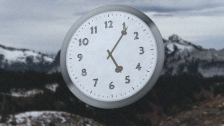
5:06
